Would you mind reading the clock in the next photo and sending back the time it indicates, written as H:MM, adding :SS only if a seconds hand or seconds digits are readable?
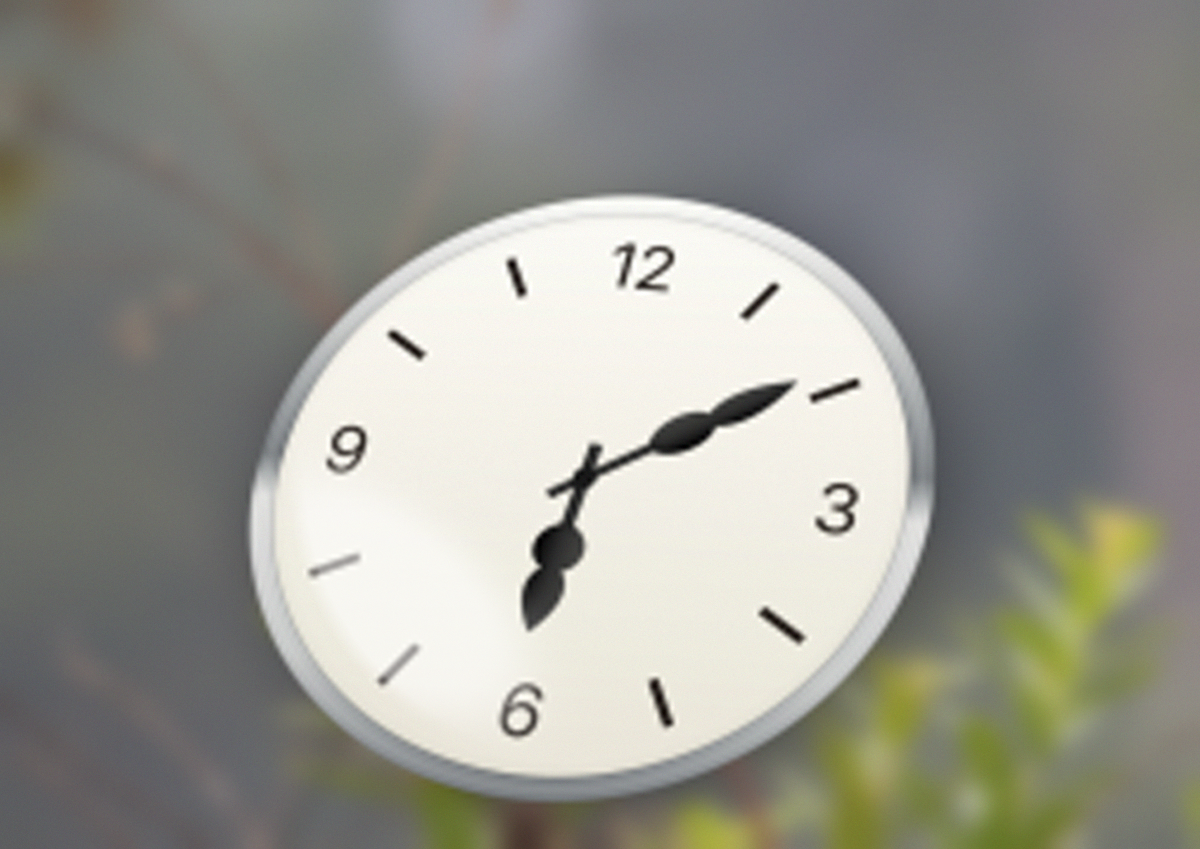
6:09
